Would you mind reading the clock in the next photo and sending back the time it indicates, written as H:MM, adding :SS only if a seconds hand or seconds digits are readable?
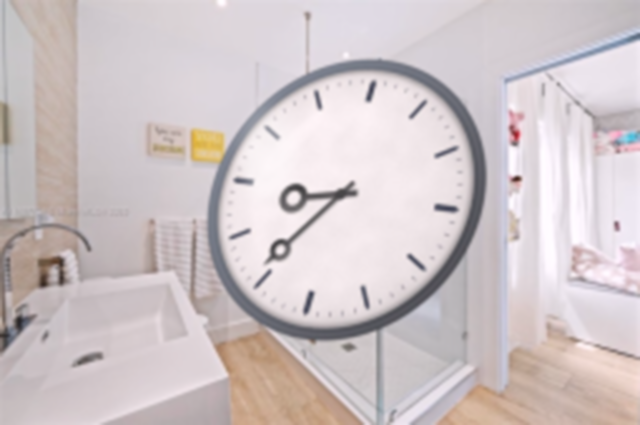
8:36
